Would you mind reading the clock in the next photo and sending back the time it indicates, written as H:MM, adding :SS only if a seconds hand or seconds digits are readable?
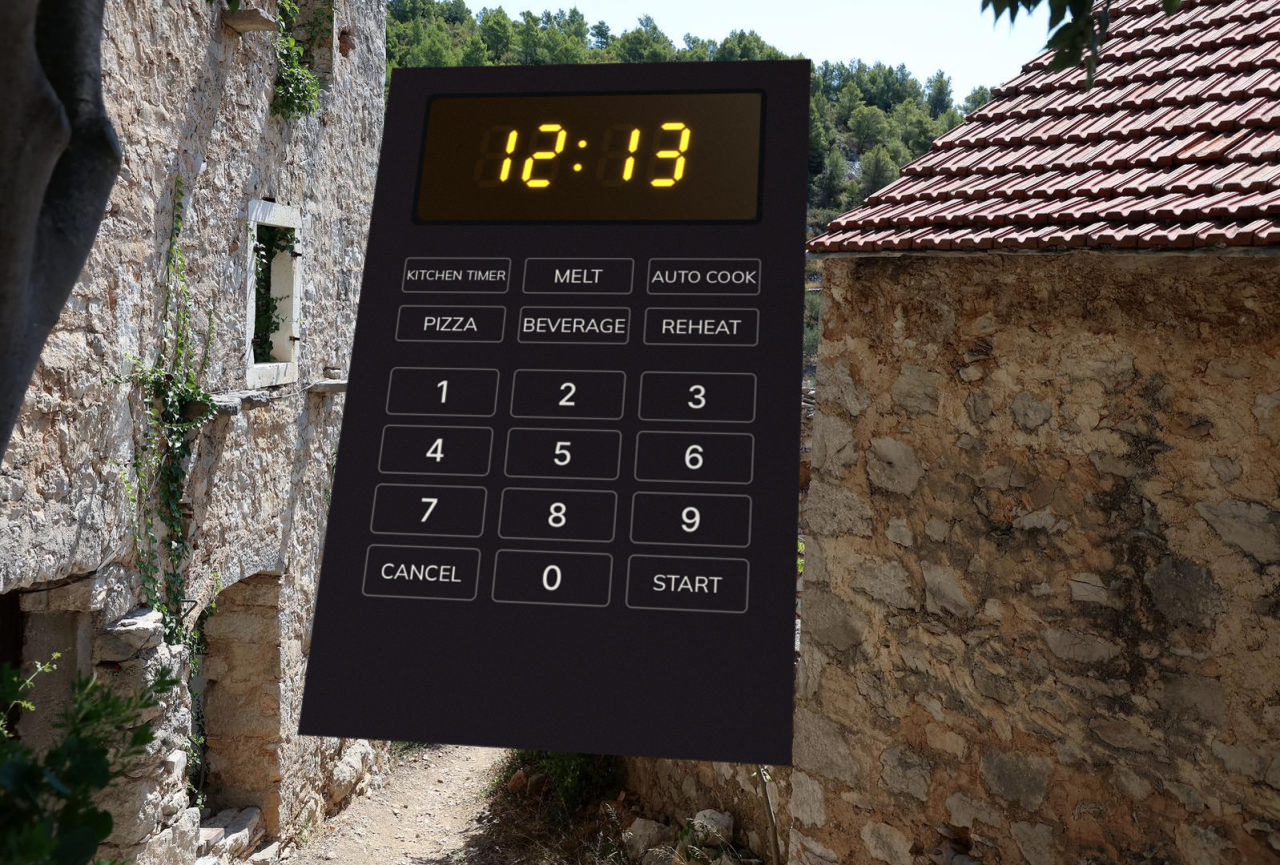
12:13
